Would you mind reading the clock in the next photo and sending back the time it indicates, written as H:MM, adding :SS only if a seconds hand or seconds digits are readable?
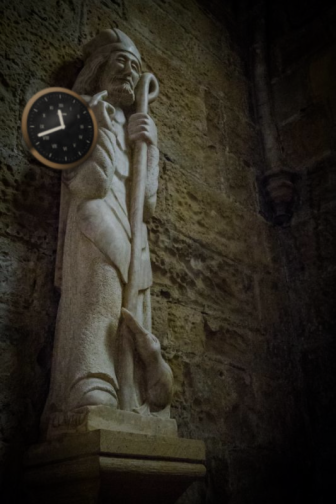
11:42
